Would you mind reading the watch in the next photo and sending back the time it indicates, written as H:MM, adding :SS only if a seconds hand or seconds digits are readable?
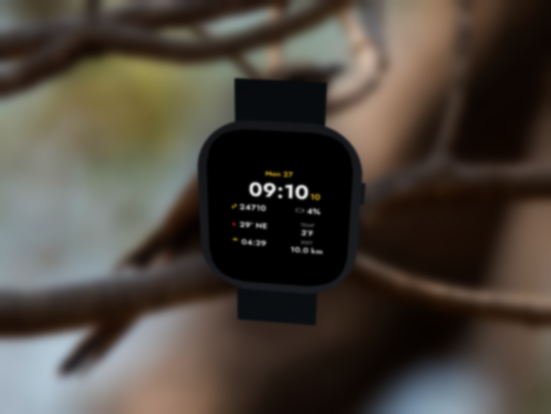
9:10
